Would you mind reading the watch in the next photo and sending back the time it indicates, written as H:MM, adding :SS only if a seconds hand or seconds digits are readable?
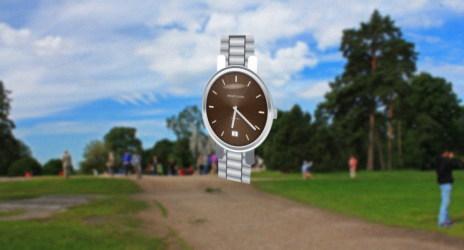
6:21
